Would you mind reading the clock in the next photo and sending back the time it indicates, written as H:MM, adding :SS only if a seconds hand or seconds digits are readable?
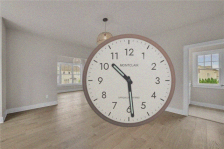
10:29
